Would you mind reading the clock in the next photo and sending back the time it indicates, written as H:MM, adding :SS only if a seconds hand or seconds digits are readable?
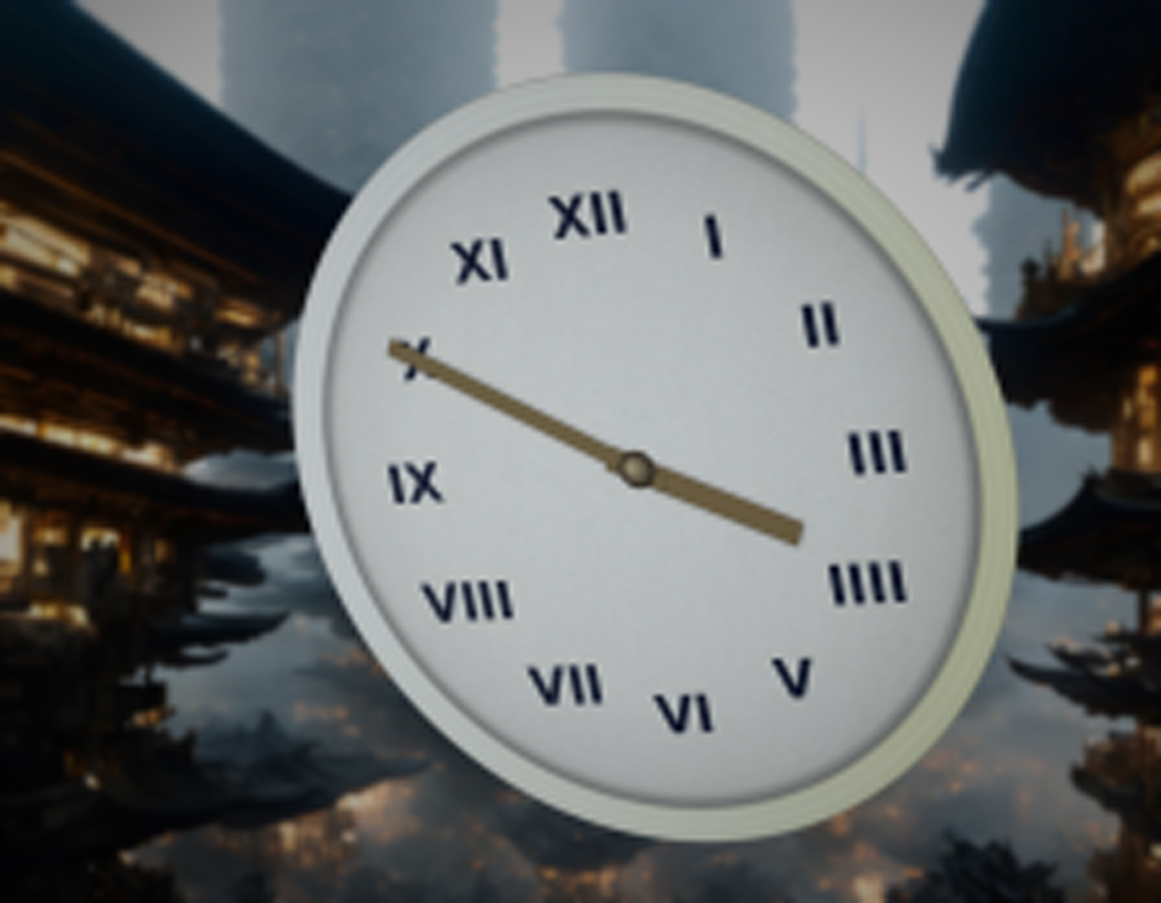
3:50
